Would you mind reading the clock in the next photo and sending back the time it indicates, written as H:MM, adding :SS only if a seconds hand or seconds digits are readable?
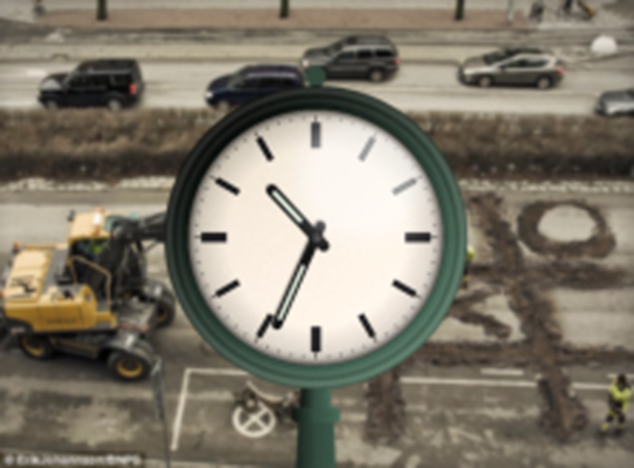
10:34
